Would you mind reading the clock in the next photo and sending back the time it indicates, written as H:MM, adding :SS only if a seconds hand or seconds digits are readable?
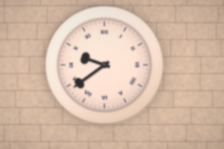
9:39
